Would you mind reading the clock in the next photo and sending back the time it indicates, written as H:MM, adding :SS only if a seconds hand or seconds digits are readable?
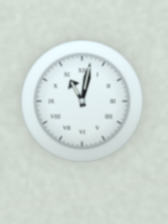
11:02
